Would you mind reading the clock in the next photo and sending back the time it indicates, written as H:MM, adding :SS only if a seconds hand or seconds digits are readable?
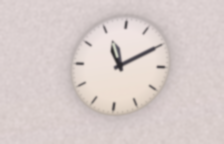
11:10
